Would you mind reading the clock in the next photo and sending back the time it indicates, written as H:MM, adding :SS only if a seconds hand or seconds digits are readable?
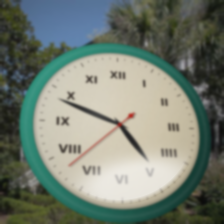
4:48:38
